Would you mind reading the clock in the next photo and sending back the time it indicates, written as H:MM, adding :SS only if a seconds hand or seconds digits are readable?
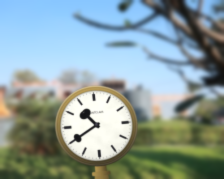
10:40
